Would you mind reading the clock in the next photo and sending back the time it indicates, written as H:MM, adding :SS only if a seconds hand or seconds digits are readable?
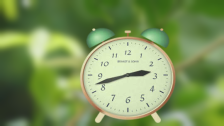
2:42
